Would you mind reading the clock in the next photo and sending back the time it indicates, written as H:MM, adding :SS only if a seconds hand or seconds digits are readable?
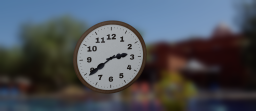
2:39
